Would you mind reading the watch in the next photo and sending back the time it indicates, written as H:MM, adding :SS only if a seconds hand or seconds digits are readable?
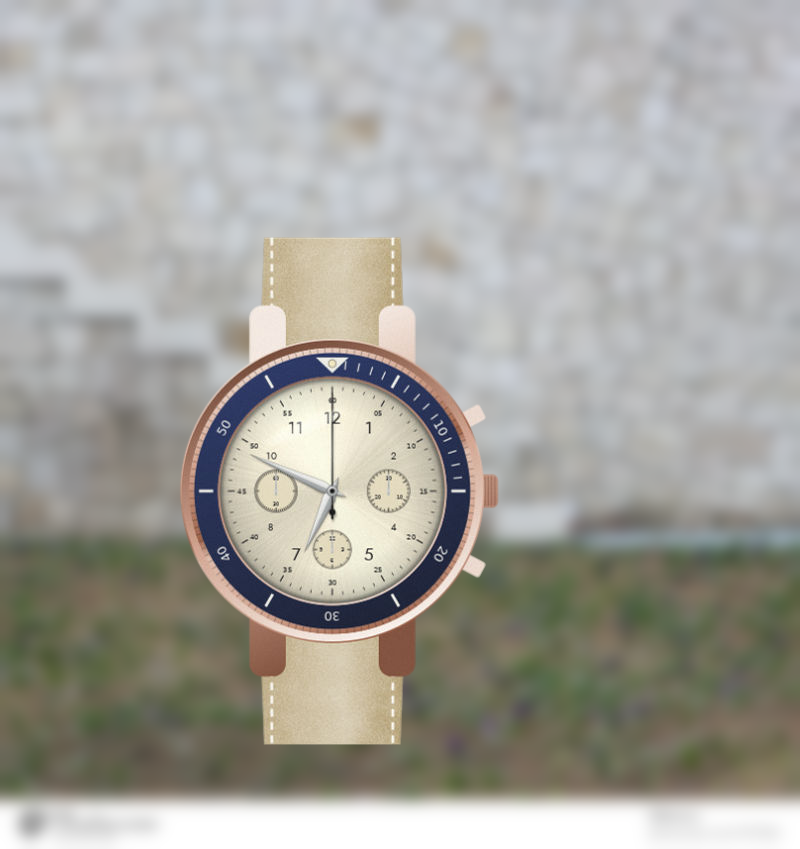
6:49
